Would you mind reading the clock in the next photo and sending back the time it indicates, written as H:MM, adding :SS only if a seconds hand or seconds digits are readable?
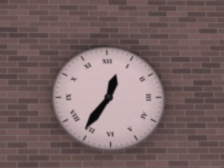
12:36
